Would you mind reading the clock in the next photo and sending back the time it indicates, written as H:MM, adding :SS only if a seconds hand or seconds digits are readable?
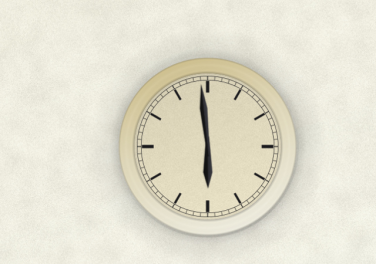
5:59
